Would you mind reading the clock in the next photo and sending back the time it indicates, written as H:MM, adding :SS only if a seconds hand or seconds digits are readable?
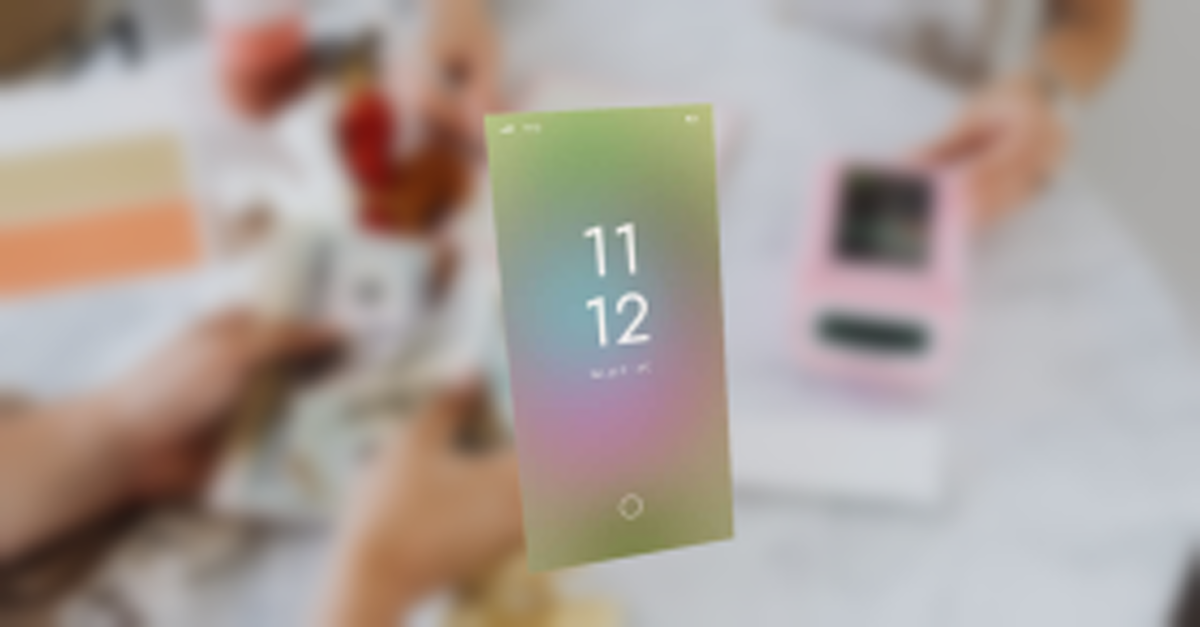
11:12
